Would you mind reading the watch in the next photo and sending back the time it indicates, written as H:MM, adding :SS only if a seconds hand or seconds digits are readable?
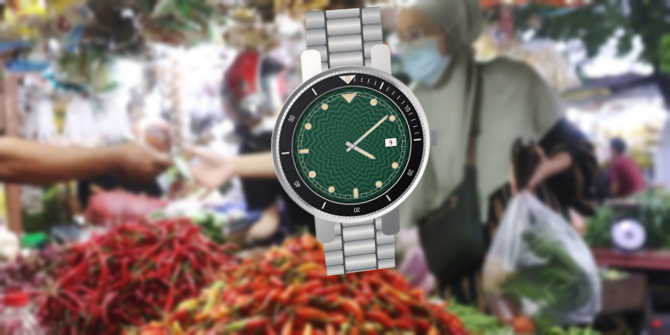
4:09
